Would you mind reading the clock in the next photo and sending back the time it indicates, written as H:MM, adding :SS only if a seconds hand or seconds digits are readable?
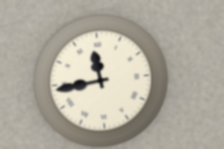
11:44
